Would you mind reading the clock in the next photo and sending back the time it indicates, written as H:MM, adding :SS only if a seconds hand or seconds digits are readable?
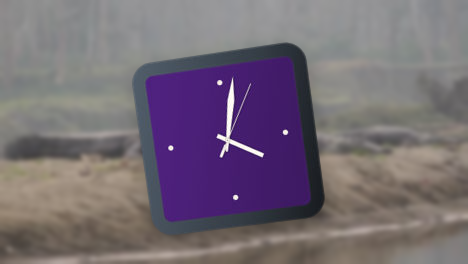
4:02:05
